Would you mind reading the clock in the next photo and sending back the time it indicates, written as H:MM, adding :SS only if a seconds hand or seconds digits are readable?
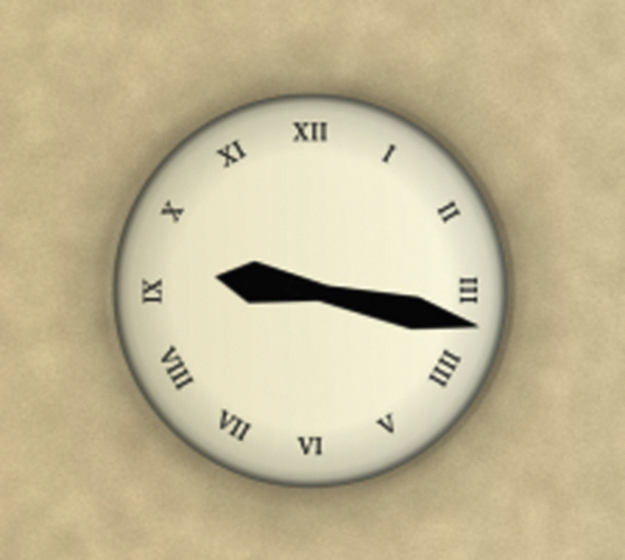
9:17
